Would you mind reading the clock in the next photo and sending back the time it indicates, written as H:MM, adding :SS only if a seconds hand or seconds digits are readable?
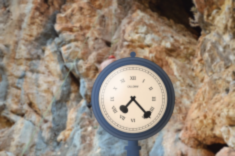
7:23
